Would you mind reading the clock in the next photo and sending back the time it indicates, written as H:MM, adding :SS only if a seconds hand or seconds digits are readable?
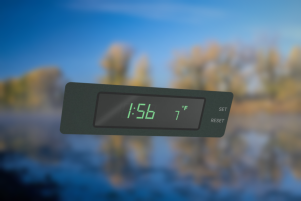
1:56
